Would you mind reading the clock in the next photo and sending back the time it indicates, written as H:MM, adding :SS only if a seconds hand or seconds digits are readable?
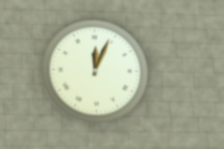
12:04
